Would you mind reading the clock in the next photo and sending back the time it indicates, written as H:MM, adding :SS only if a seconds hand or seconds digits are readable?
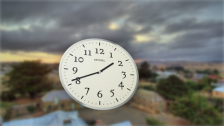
1:41
